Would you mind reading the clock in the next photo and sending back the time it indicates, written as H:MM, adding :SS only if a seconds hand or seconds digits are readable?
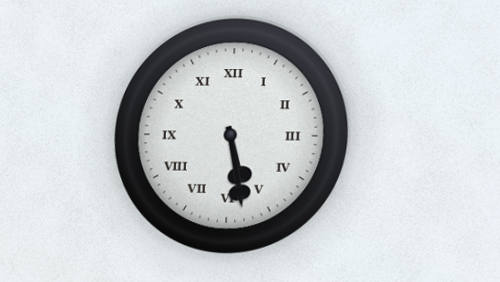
5:28
